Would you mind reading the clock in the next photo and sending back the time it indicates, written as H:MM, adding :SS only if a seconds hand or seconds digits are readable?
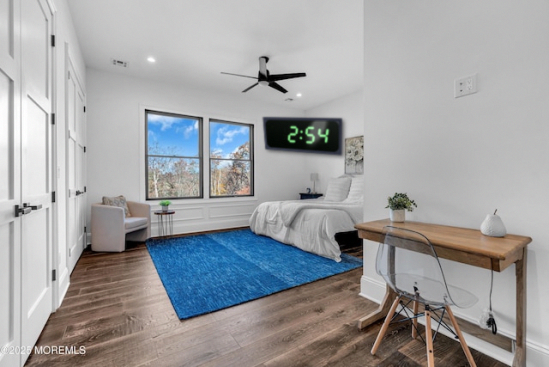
2:54
